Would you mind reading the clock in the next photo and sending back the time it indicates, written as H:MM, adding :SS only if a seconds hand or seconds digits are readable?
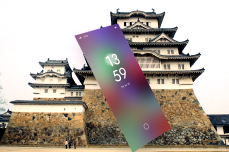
13:59
